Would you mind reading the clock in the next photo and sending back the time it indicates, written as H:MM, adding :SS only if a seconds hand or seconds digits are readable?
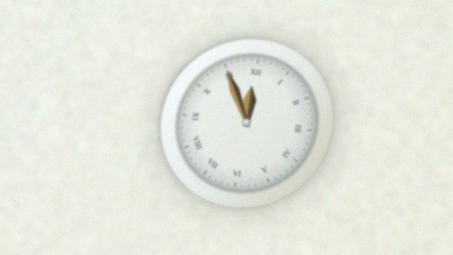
11:55
